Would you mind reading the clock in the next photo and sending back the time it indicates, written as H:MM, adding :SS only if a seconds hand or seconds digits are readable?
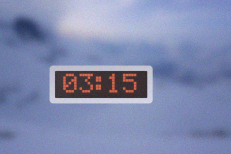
3:15
